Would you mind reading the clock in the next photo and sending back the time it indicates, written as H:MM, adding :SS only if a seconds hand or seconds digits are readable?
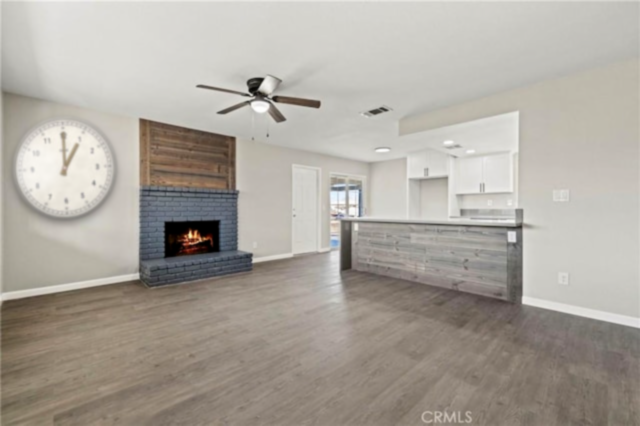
1:00
